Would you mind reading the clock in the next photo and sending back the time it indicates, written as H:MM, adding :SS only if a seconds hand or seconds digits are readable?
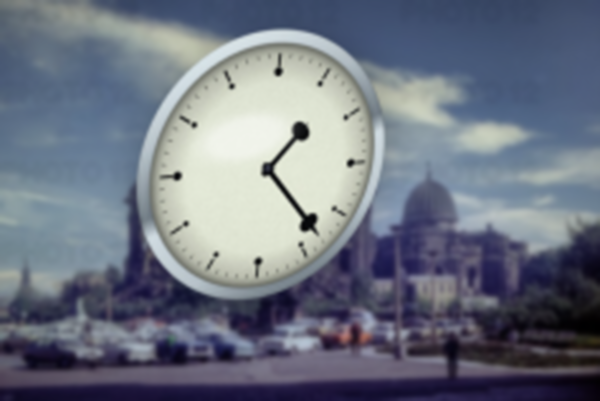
1:23
